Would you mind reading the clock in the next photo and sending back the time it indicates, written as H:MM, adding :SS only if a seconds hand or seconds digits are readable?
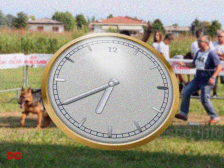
6:40
